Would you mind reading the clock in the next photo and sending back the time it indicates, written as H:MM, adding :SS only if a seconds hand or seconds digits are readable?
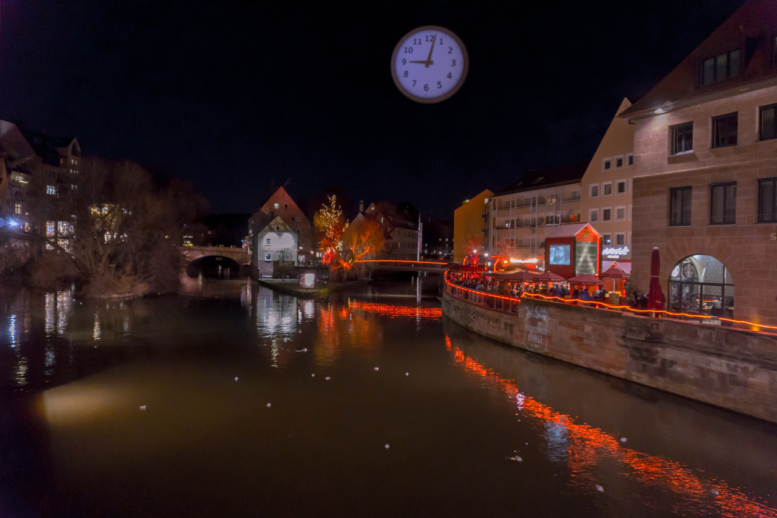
9:02
